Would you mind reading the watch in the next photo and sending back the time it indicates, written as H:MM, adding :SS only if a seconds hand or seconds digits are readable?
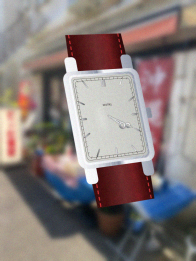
4:20
